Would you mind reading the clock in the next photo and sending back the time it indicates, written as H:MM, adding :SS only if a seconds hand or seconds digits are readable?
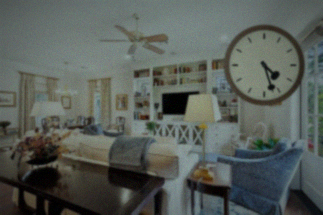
4:27
